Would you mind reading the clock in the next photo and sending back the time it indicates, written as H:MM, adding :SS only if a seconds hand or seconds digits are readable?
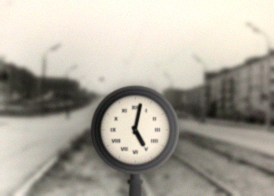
5:02
